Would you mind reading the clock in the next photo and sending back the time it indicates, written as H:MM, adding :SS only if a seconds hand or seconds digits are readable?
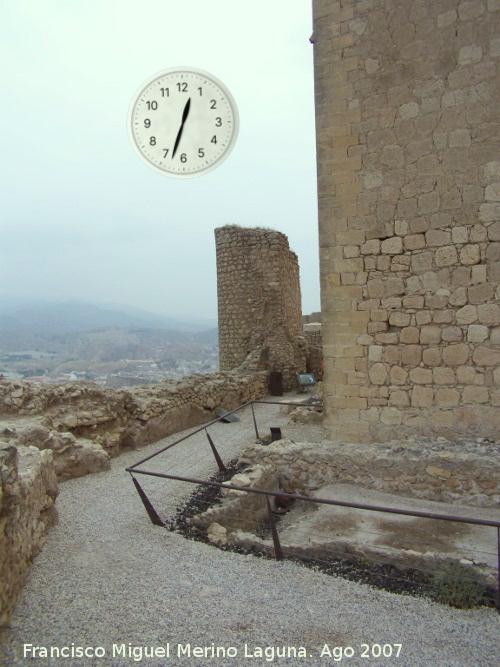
12:33
